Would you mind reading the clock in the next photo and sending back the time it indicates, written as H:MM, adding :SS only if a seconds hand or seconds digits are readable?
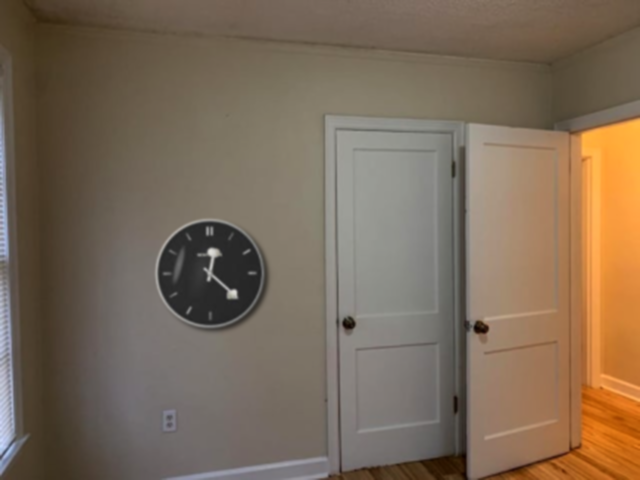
12:22
